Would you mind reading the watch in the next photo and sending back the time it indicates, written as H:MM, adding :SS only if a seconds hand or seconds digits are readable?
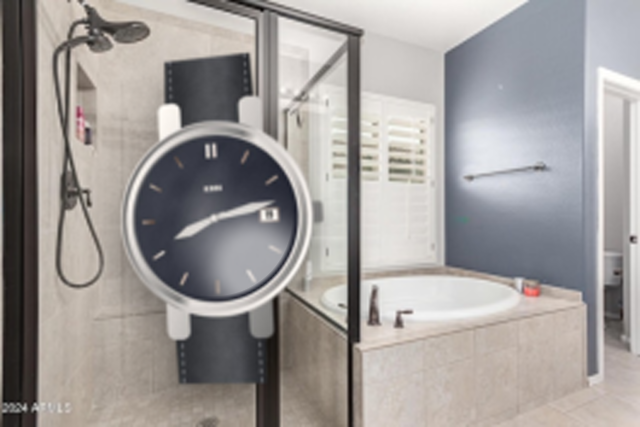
8:13
